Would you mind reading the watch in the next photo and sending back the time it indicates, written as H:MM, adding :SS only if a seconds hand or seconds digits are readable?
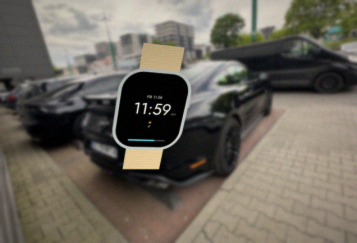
11:59
